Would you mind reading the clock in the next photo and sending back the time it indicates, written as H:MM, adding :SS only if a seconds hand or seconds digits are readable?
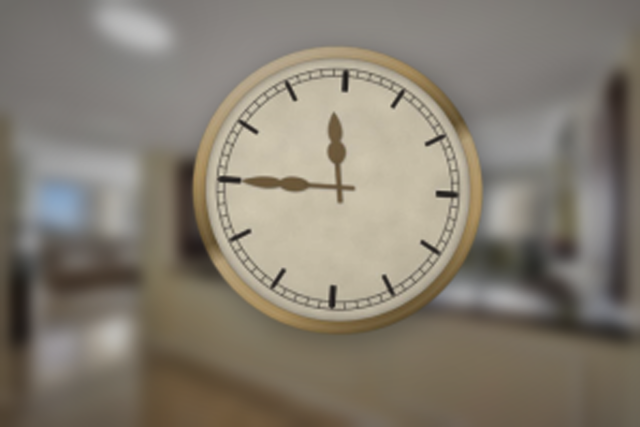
11:45
